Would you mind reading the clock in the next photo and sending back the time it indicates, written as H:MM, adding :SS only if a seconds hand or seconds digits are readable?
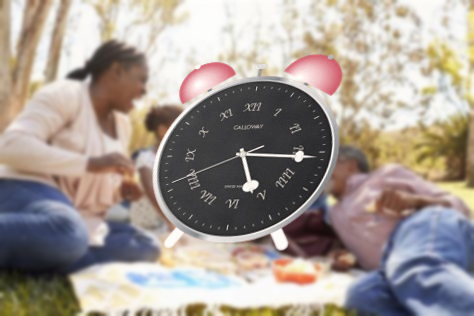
5:15:41
